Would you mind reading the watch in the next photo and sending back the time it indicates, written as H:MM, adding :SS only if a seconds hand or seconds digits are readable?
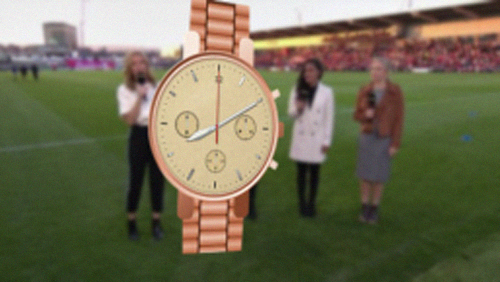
8:10
